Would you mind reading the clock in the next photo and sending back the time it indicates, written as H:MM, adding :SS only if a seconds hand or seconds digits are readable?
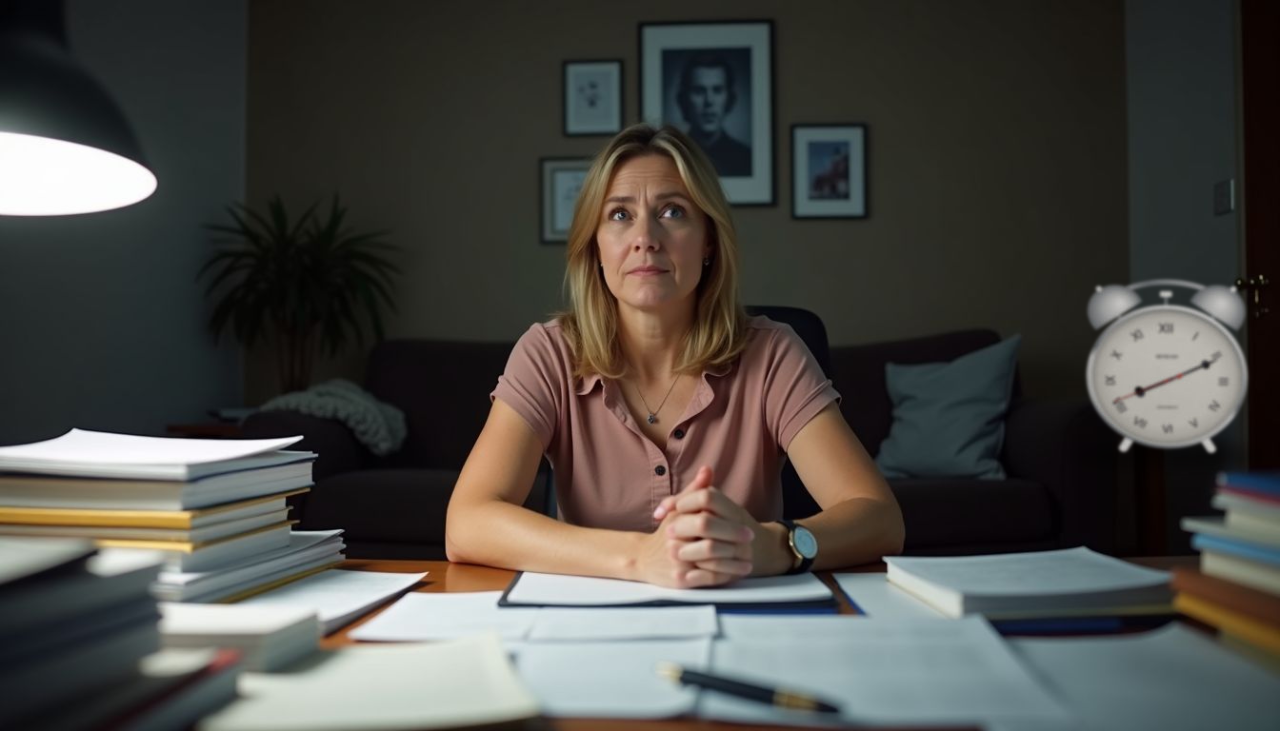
8:10:41
